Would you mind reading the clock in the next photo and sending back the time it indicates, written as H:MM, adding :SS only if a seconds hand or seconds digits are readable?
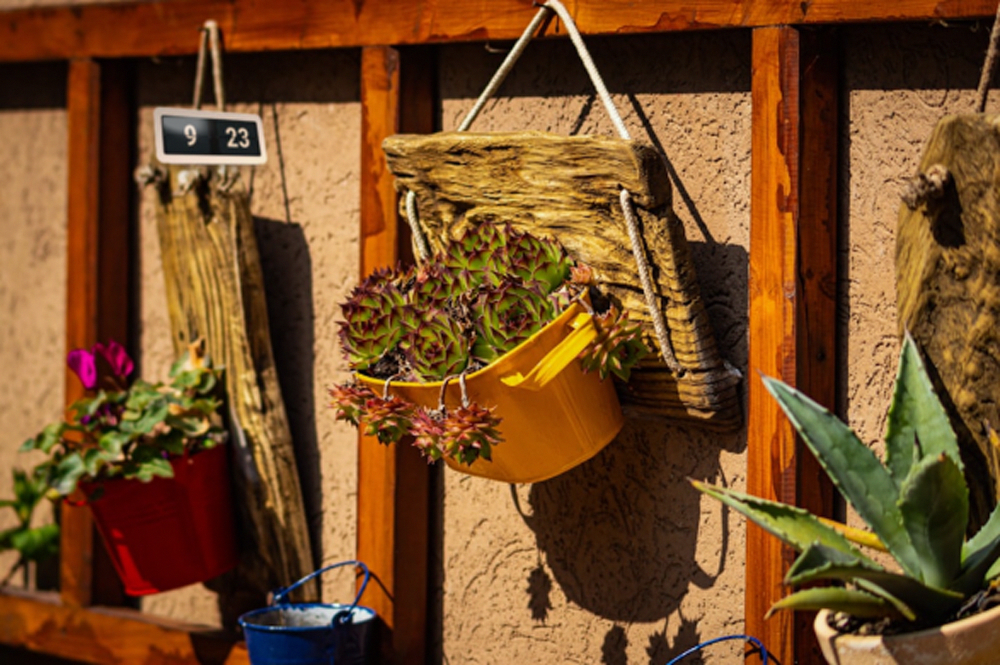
9:23
